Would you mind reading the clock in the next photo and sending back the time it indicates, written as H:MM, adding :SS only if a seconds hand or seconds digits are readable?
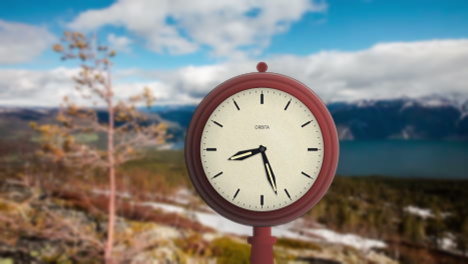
8:27
